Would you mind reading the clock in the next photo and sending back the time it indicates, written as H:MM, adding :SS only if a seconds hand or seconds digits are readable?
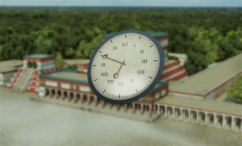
6:49
